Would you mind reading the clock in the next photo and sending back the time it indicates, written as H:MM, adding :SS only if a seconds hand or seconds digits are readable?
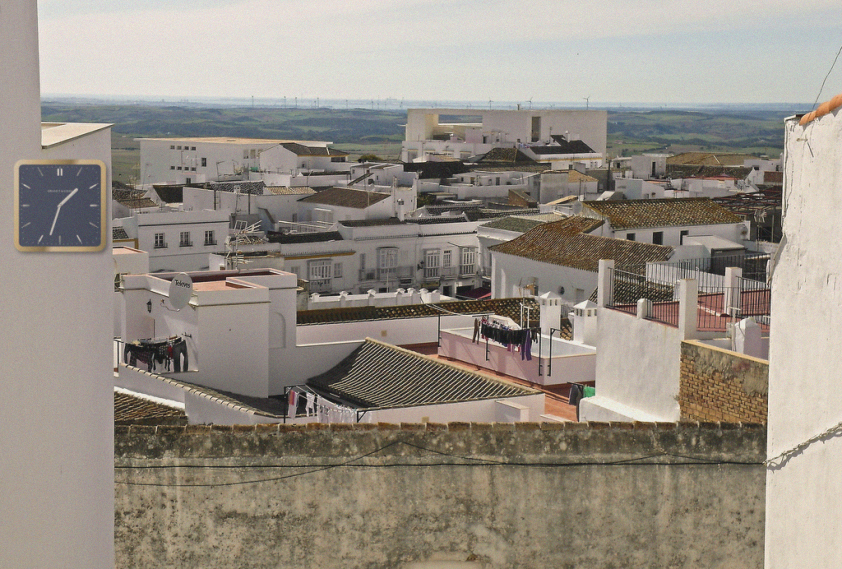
1:33
